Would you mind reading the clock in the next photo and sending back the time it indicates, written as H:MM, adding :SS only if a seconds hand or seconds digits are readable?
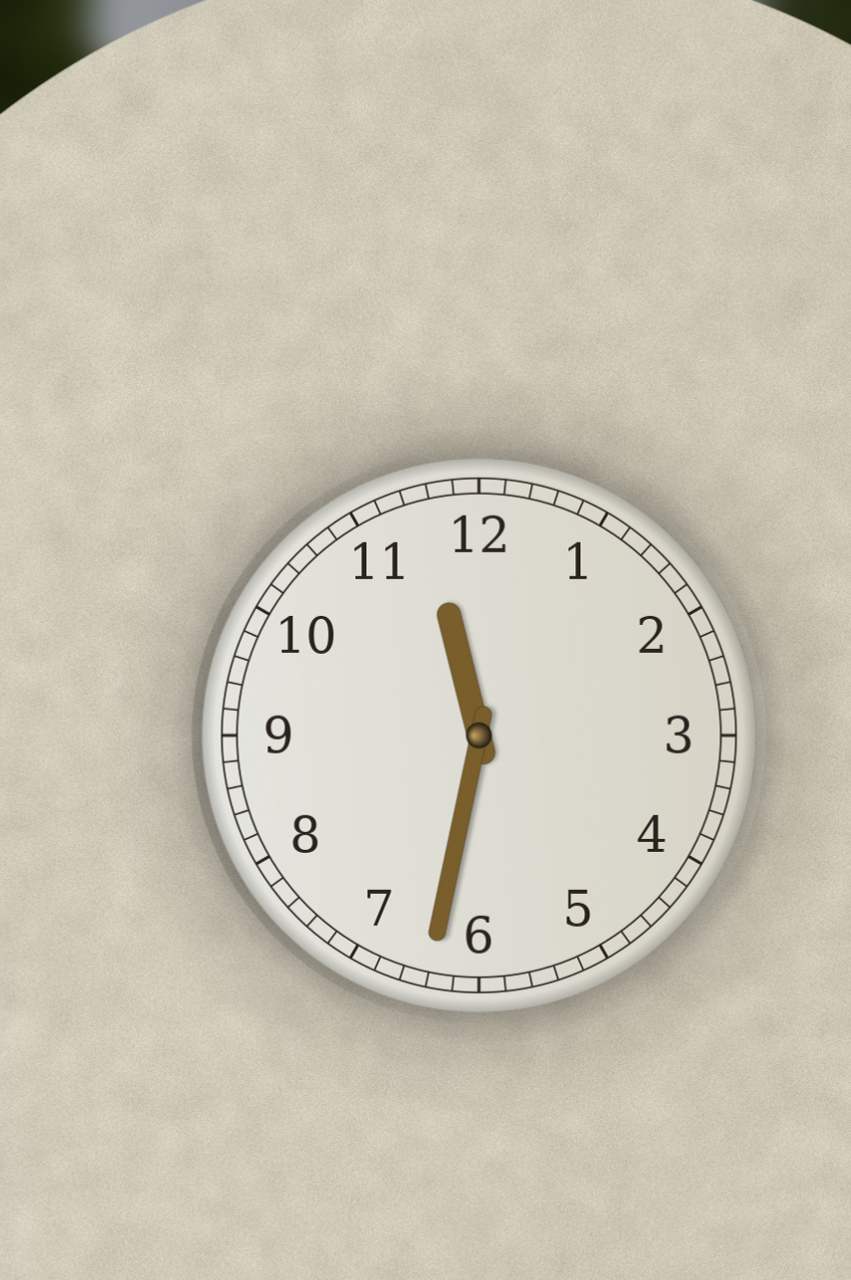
11:32
